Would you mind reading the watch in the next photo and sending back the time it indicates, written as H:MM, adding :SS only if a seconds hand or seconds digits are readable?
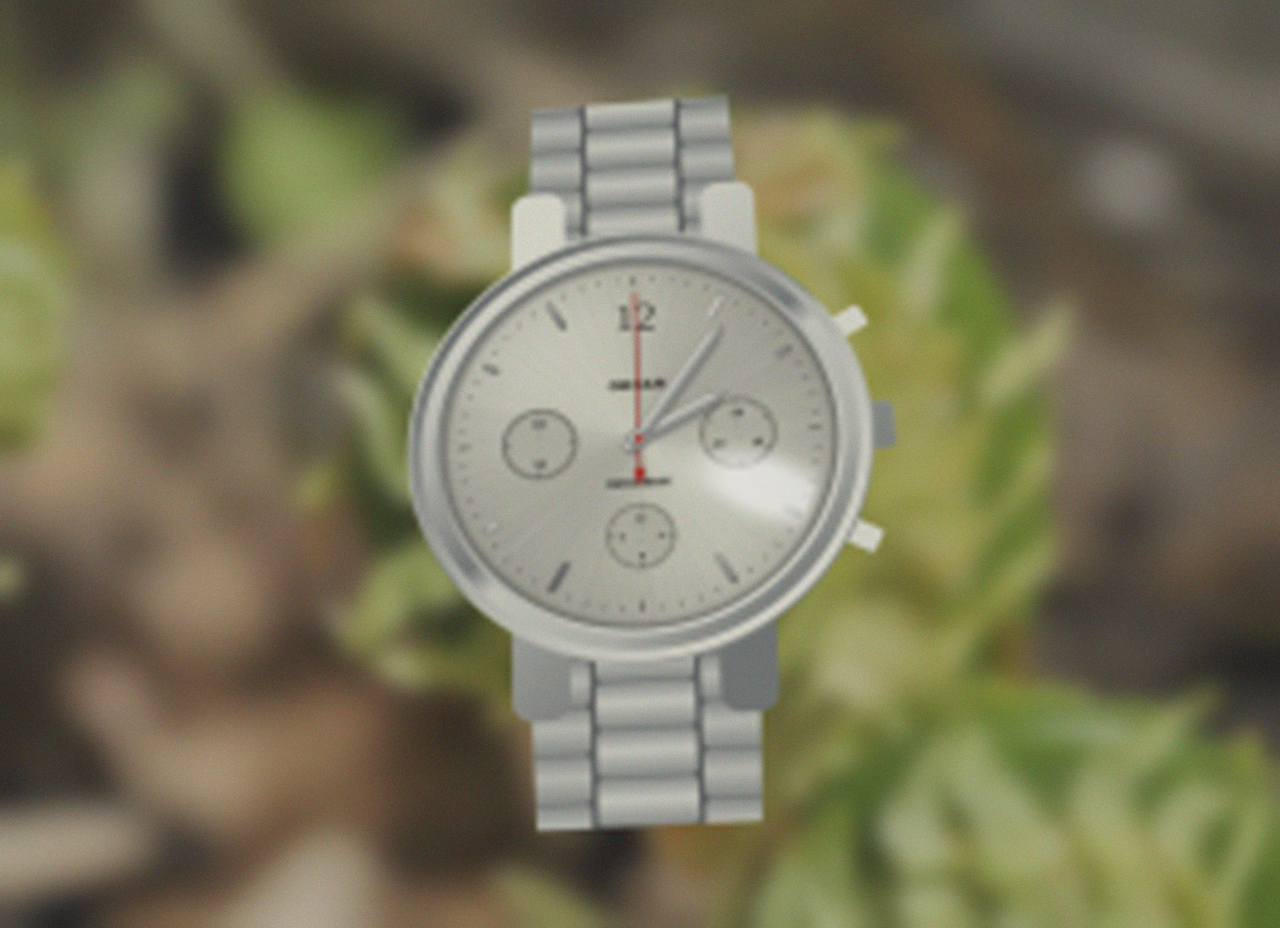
2:06
